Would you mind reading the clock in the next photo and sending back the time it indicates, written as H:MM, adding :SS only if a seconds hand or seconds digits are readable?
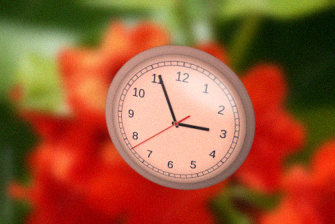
2:55:38
